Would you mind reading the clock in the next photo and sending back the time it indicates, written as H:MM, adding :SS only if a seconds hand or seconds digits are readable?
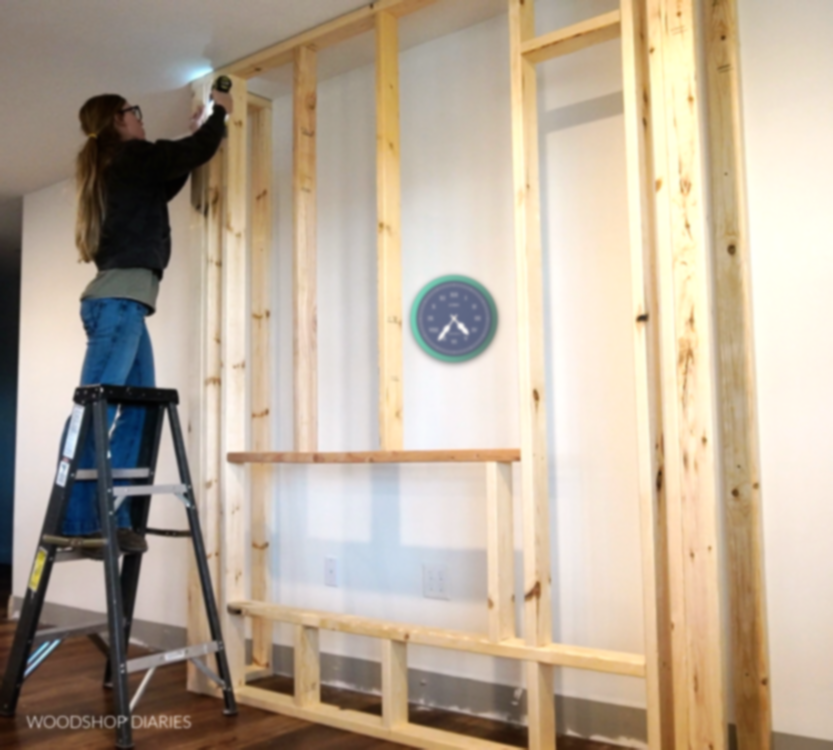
4:36
